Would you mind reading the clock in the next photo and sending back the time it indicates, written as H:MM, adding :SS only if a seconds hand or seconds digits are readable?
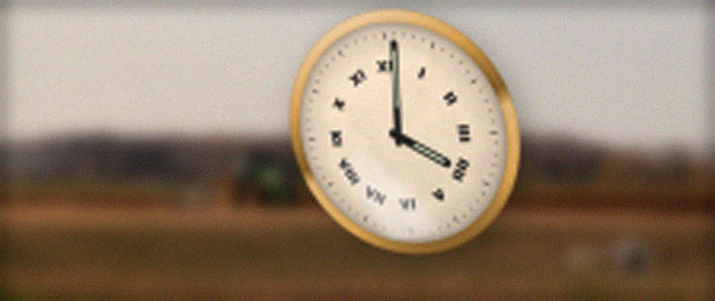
4:01
